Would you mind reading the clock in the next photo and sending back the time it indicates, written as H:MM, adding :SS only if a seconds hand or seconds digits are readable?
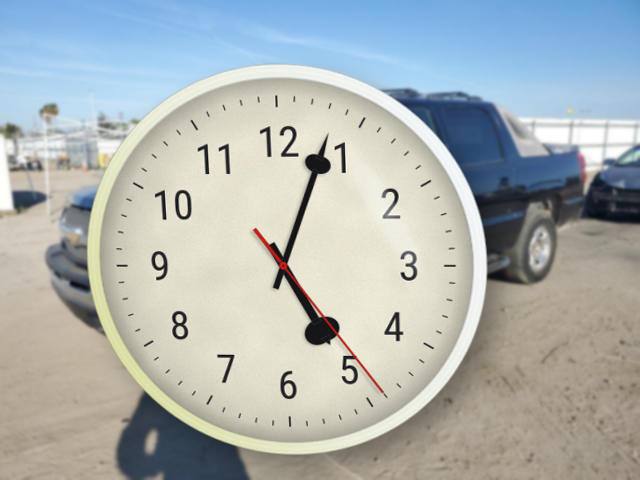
5:03:24
